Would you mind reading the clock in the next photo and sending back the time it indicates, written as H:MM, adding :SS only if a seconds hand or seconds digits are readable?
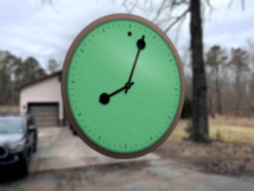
8:03
